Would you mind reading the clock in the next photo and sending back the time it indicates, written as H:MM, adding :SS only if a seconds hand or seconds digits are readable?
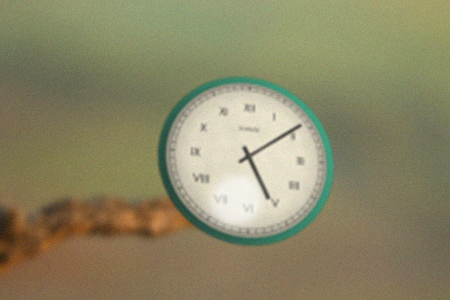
5:09
